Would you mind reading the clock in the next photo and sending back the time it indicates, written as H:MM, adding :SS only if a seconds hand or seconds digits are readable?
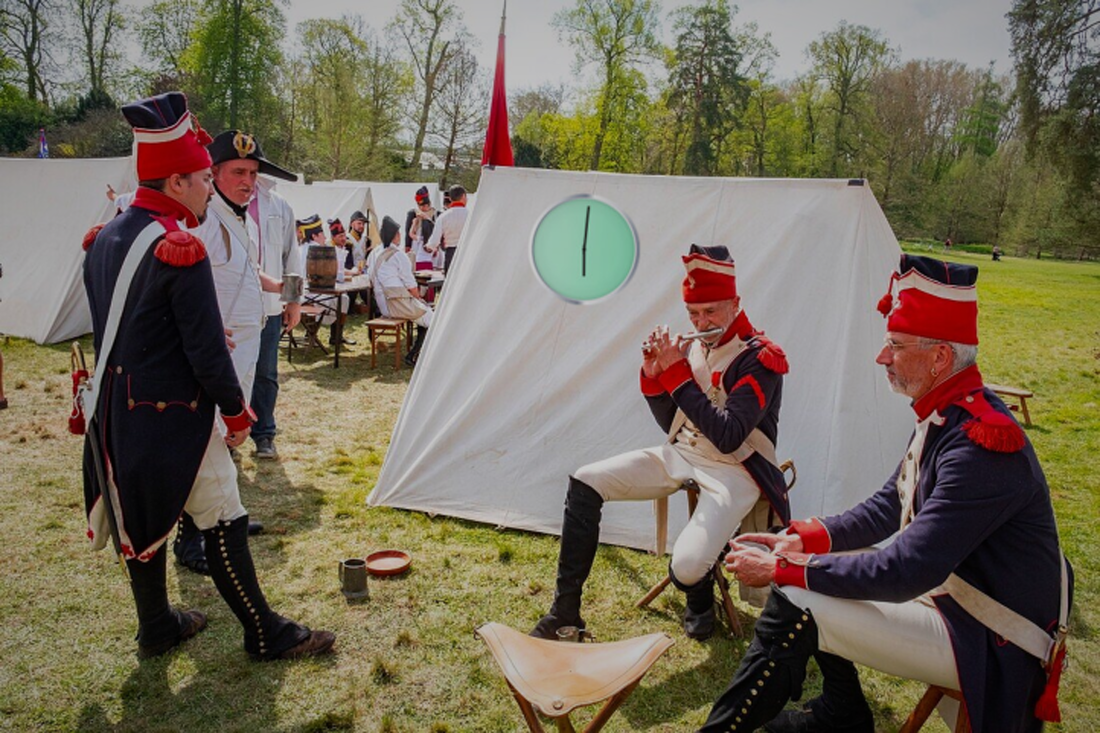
6:01
